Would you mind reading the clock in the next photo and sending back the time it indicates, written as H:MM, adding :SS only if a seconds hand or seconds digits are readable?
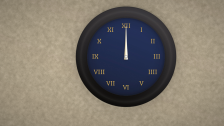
12:00
